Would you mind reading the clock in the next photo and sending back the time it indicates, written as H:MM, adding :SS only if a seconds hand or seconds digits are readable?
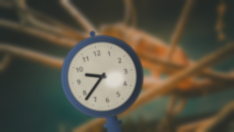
9:38
